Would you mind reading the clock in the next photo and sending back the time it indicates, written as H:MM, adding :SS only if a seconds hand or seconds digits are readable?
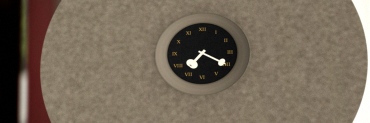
7:20
